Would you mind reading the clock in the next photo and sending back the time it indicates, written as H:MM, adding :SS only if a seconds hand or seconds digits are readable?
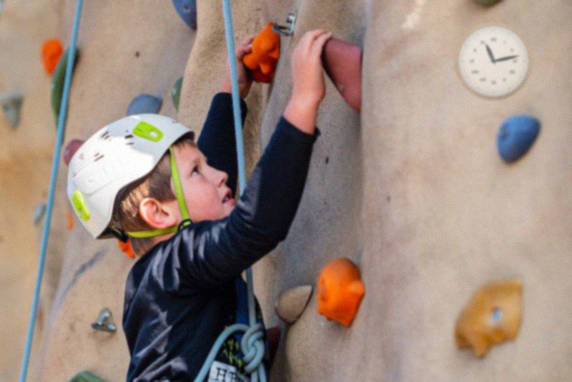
11:13
